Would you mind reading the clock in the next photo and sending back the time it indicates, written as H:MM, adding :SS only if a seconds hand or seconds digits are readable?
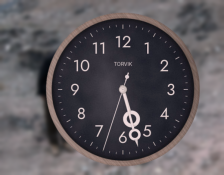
5:27:33
